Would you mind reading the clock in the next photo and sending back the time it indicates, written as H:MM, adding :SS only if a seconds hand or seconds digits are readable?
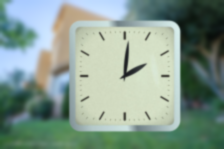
2:01
